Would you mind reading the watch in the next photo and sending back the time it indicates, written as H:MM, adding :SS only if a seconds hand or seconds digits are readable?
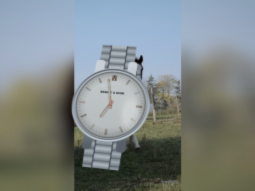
6:58
